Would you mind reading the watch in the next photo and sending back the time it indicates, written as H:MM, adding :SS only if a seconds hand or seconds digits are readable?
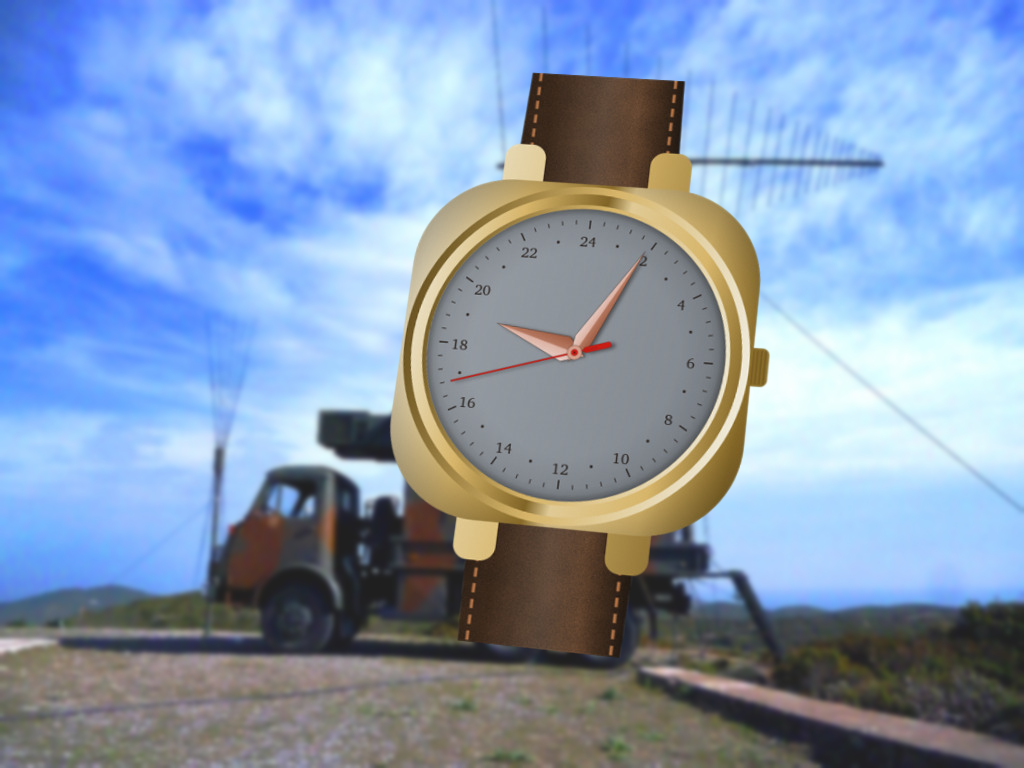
19:04:42
